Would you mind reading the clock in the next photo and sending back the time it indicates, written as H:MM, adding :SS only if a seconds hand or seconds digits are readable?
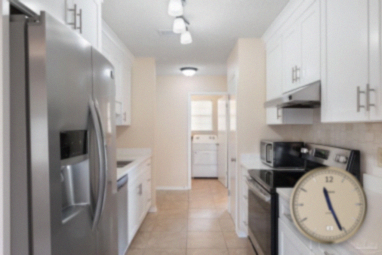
11:26
